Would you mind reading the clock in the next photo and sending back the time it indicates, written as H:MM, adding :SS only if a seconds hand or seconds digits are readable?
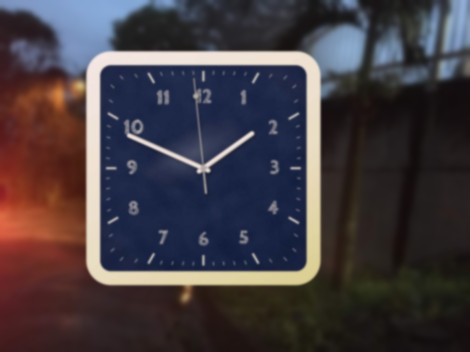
1:48:59
